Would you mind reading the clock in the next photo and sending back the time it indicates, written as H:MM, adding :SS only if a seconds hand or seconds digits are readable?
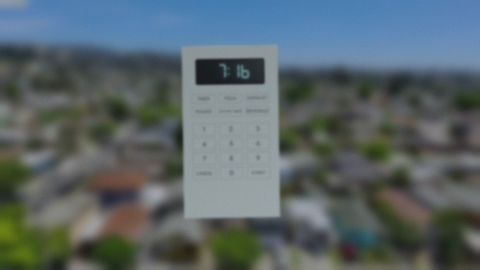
7:16
